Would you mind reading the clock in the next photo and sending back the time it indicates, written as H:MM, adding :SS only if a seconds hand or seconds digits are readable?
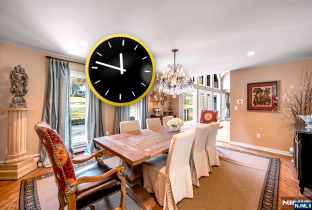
11:47
